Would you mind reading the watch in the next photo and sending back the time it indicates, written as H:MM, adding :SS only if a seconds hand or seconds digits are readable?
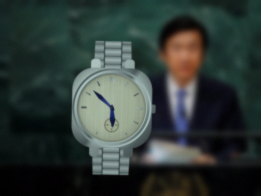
5:52
